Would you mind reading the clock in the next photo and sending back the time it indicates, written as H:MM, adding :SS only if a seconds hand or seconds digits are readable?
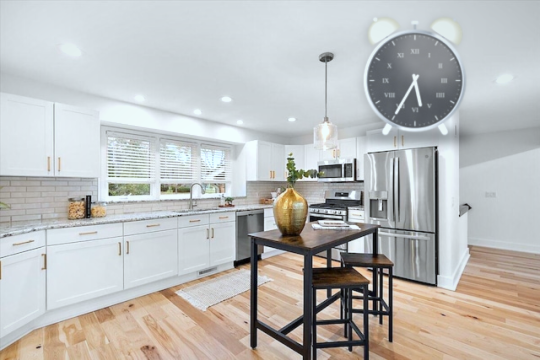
5:35
